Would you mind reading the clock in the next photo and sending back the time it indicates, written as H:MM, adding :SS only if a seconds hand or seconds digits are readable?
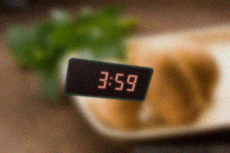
3:59
